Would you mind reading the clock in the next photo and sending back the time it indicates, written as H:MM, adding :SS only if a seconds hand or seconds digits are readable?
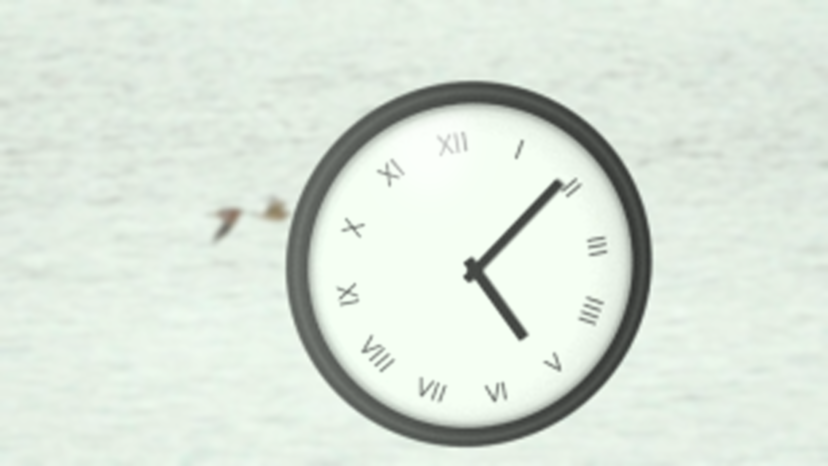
5:09
